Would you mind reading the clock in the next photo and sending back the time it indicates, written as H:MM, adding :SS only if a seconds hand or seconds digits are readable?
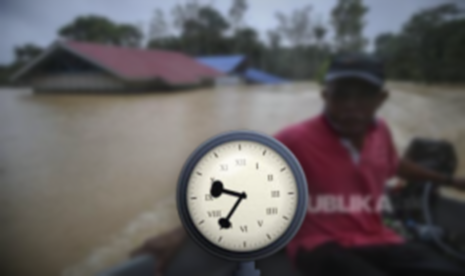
9:36
